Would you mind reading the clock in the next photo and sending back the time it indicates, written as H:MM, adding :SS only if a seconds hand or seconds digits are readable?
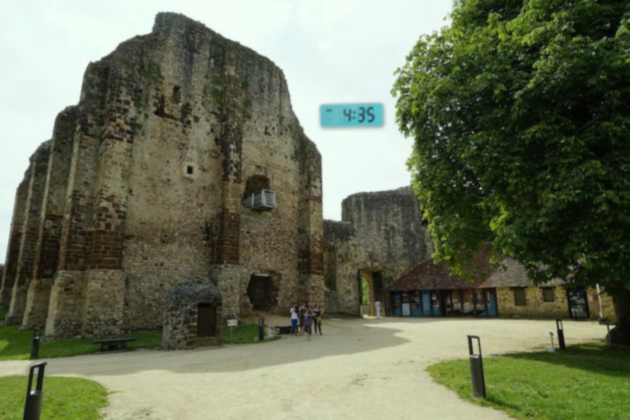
4:35
